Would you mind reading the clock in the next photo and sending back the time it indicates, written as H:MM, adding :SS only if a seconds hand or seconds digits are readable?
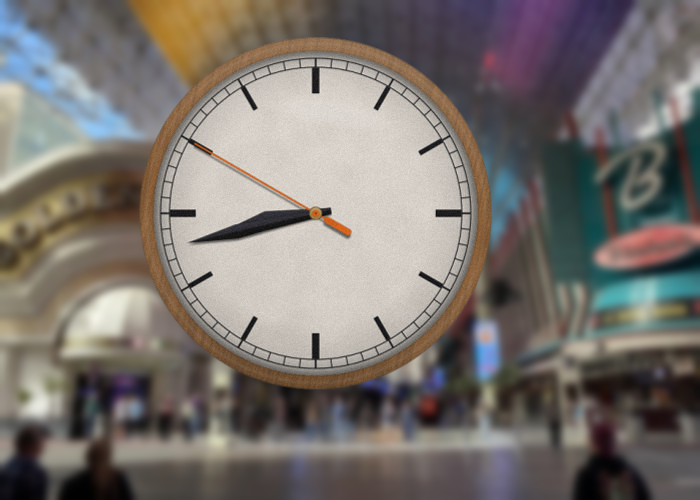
8:42:50
